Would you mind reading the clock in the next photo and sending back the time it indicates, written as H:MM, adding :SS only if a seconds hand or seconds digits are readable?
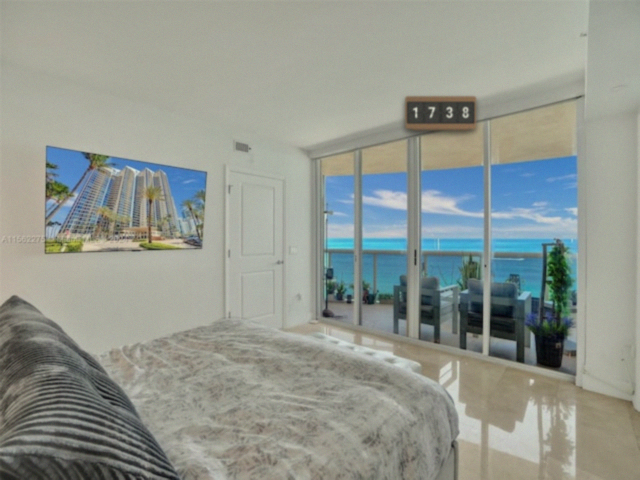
17:38
